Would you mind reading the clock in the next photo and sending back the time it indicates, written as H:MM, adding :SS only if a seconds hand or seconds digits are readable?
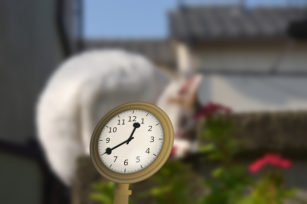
12:40
